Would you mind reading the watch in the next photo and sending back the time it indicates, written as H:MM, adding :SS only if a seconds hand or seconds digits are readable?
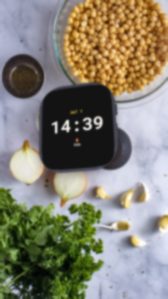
14:39
